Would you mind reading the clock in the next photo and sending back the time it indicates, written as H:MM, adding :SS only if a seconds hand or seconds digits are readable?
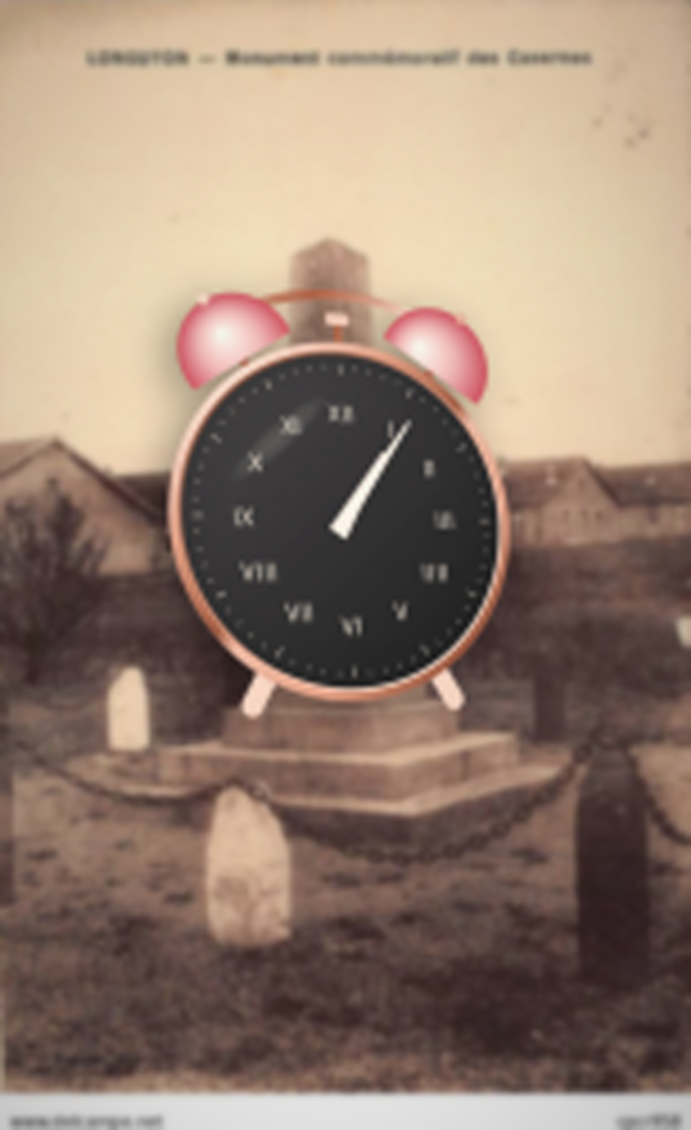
1:06
